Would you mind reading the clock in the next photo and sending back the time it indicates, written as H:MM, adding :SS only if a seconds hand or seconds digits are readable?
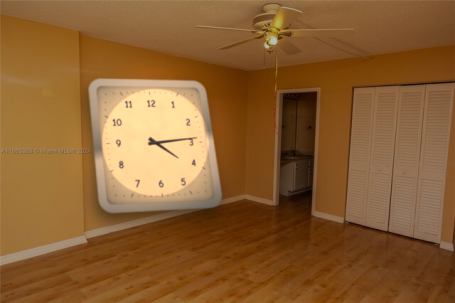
4:14
